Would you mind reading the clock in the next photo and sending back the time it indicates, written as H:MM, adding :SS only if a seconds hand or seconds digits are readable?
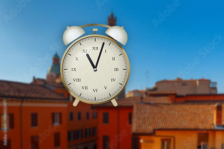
11:03
